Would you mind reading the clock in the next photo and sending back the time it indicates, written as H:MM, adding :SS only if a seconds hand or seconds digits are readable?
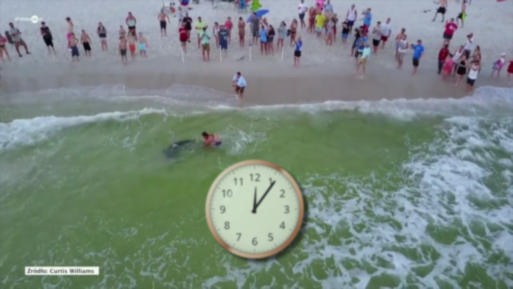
12:06
